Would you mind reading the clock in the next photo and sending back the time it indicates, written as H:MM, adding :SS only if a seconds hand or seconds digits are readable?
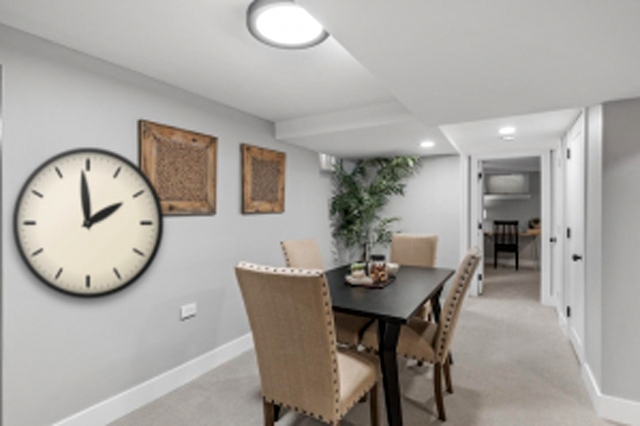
1:59
